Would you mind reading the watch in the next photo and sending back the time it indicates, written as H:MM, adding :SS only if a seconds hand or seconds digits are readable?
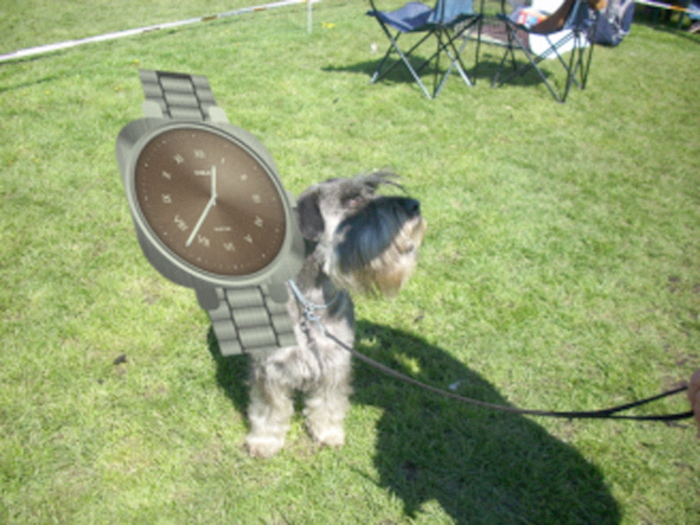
12:37
